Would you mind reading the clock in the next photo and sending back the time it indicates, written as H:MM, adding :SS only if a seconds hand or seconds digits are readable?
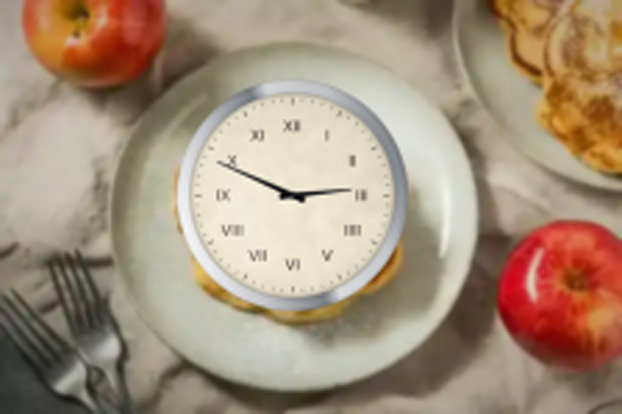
2:49
